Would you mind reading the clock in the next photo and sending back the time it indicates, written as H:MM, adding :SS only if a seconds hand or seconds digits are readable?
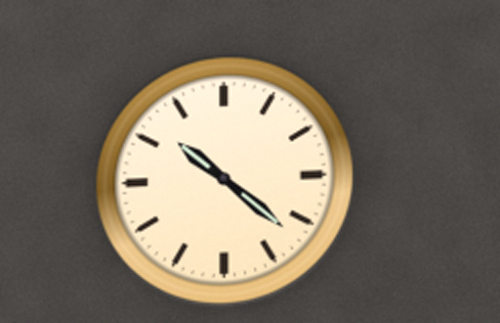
10:22
